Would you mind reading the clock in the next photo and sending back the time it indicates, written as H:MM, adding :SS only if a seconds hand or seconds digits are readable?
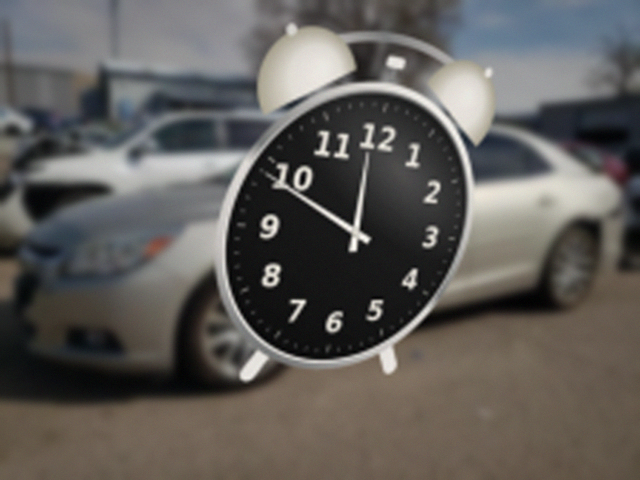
11:49
